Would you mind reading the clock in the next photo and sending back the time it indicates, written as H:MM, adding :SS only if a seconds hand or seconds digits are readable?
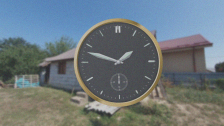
1:48
